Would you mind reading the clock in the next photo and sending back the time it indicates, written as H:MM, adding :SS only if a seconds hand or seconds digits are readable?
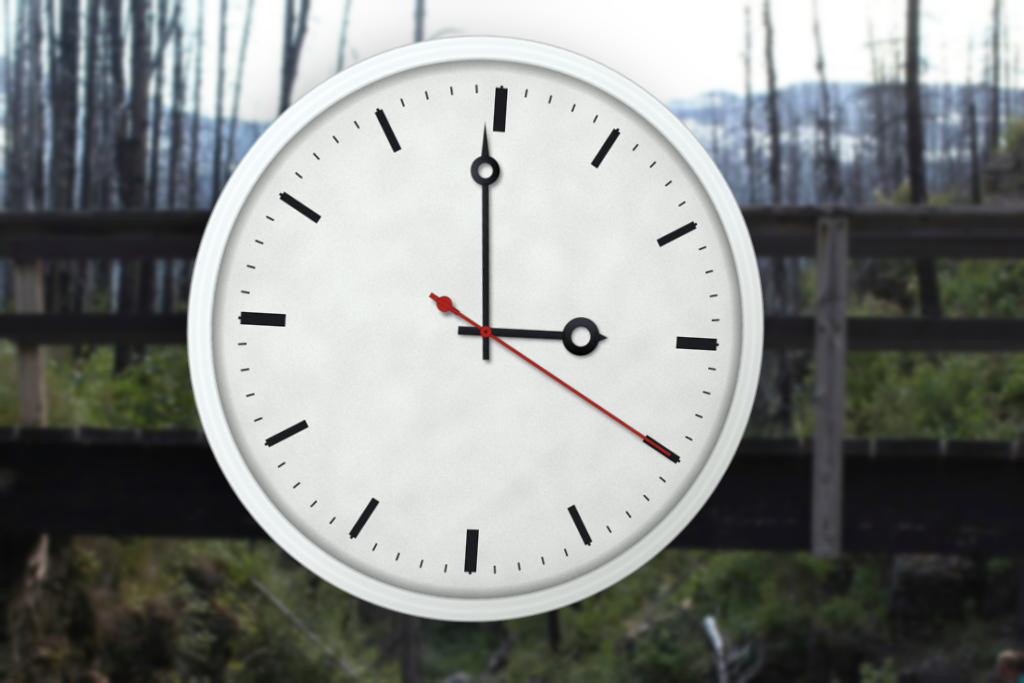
2:59:20
